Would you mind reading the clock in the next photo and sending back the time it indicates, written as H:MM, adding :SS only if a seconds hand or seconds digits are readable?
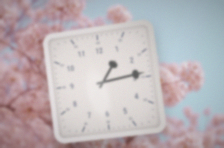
1:14
